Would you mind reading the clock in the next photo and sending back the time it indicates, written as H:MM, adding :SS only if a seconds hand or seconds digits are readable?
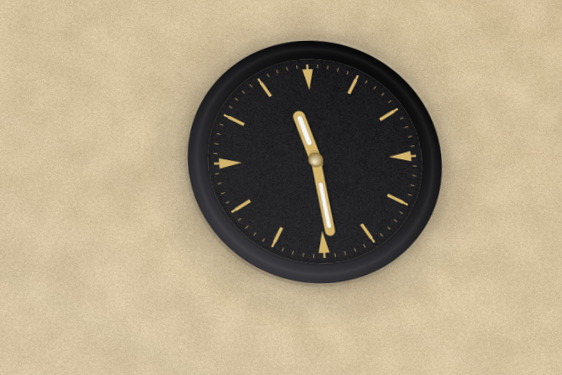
11:29
